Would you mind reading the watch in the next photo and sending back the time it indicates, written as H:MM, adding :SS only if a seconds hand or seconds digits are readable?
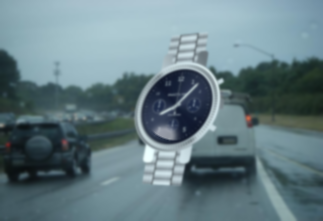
8:07
